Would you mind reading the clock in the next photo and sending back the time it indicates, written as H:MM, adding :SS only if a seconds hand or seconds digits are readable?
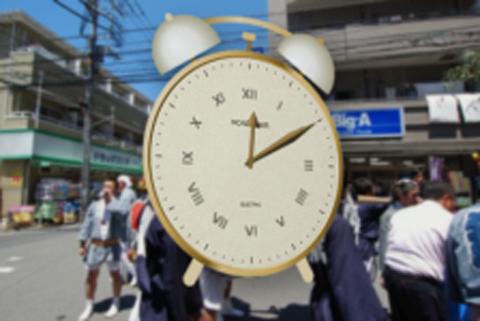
12:10
